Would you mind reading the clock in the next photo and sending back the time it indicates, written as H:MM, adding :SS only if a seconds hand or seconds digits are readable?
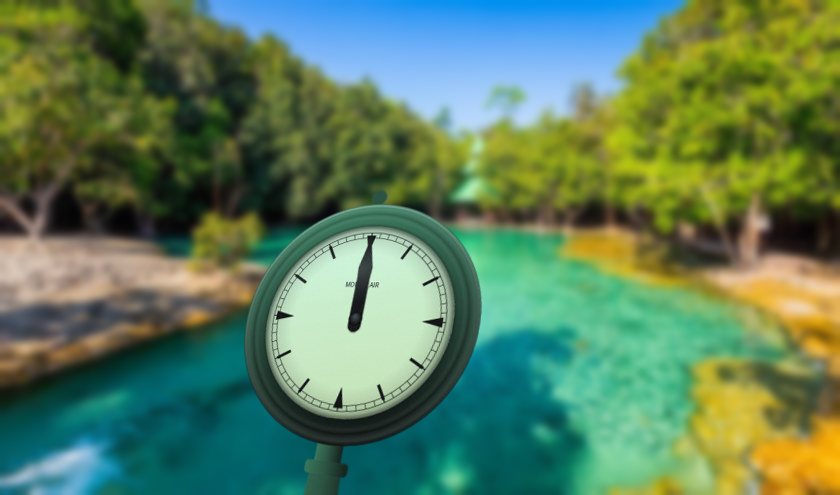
12:00
